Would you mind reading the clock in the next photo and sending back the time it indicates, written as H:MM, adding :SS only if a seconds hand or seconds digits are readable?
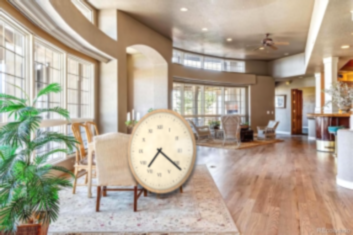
7:21
